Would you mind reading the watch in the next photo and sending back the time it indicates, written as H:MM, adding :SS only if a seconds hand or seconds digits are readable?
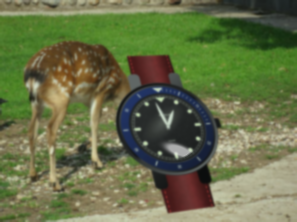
12:58
